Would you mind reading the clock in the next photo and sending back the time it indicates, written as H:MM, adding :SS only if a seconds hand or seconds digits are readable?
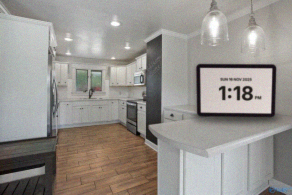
1:18
